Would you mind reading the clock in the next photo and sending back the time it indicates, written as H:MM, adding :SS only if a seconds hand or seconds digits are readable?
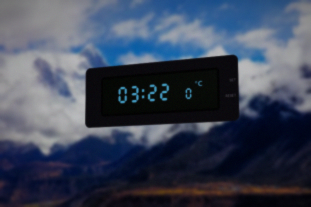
3:22
